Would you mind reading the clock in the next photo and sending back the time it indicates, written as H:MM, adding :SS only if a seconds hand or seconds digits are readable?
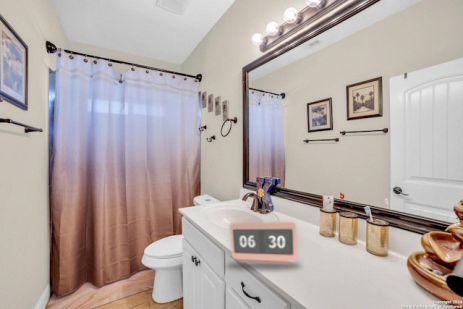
6:30
